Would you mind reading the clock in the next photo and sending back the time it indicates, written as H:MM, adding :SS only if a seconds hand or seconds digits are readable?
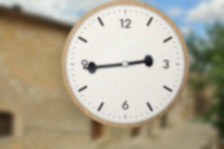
2:44
